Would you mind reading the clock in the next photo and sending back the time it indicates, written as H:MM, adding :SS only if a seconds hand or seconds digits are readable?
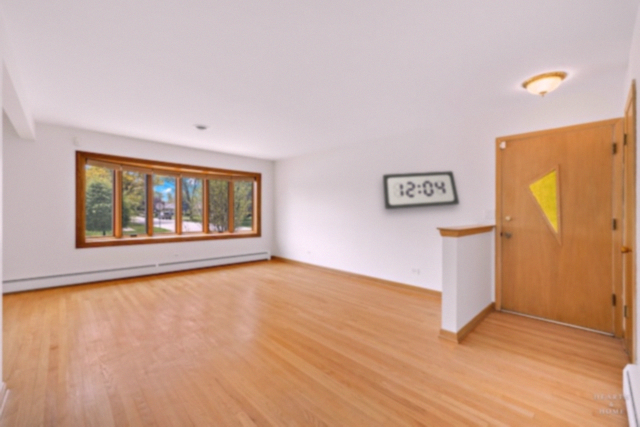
12:04
